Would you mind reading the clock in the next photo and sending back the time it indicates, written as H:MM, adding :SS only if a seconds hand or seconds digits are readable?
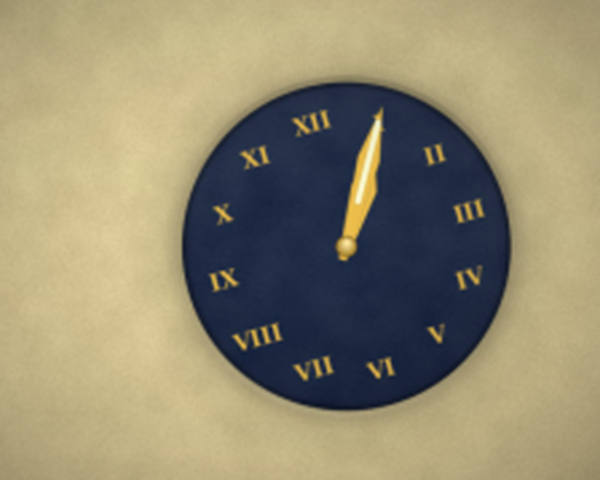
1:05
